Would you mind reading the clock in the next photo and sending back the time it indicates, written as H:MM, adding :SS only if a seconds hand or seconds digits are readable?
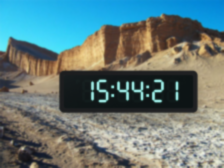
15:44:21
